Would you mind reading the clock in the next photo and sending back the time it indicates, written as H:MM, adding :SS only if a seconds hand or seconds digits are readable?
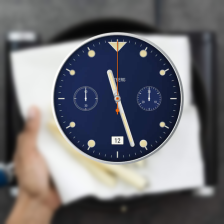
11:27
